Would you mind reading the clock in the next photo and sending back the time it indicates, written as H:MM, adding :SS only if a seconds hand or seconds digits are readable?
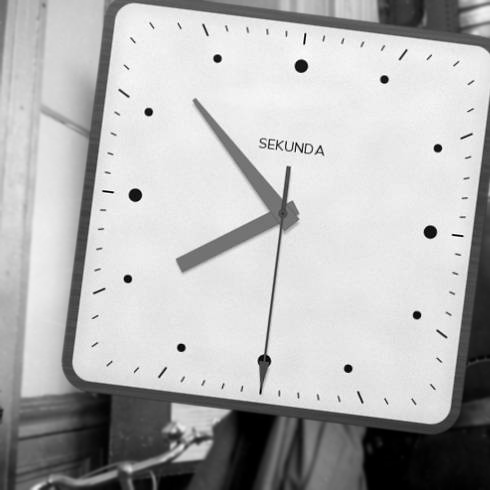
7:52:30
